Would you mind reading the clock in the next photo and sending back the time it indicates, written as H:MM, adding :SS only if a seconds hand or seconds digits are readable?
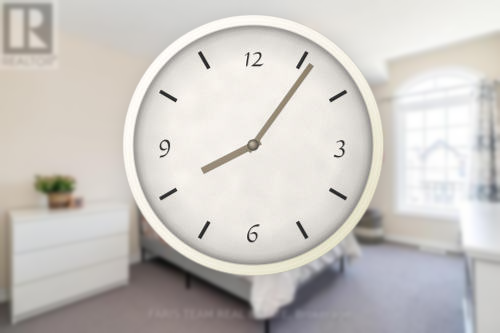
8:06
